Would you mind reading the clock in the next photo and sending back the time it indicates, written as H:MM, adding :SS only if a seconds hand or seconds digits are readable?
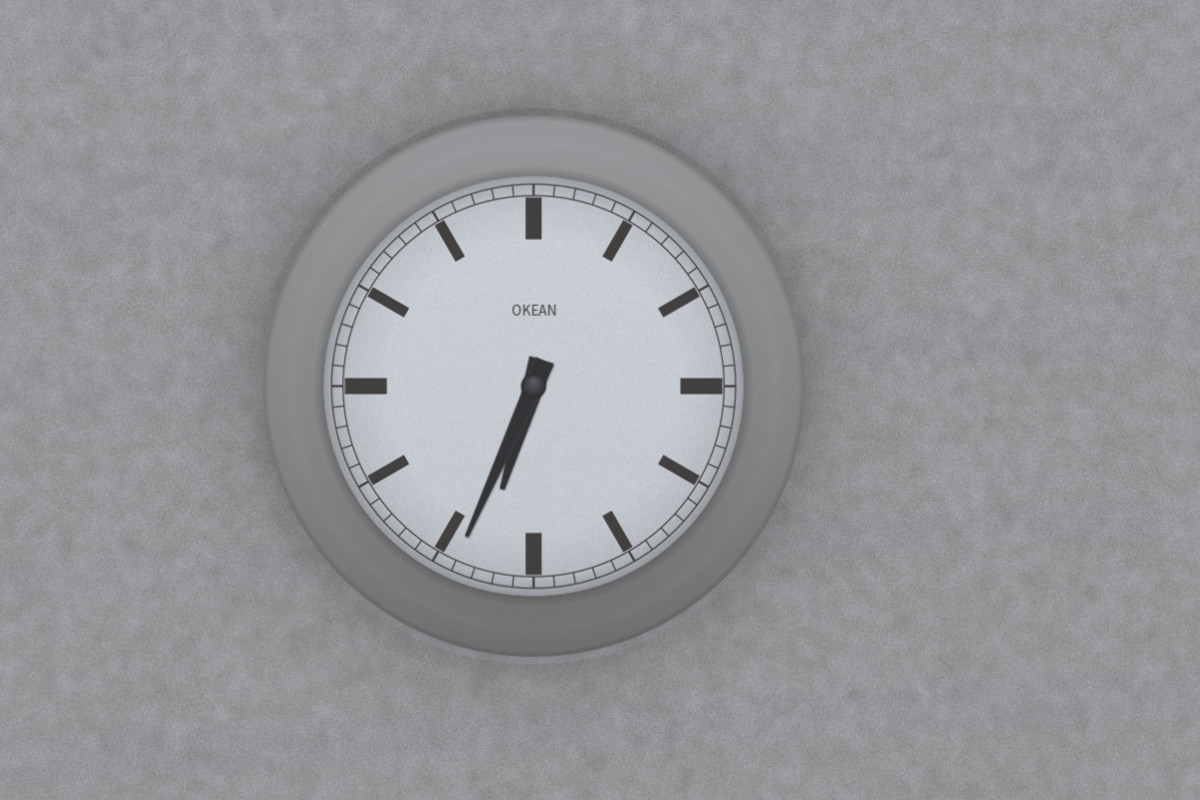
6:34
